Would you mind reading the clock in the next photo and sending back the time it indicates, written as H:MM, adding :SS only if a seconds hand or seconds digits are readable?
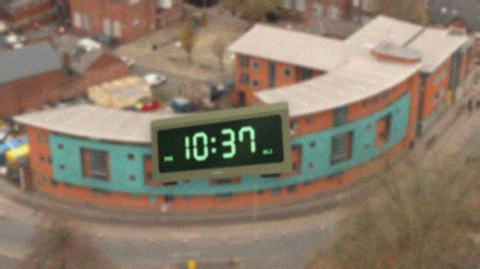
10:37
